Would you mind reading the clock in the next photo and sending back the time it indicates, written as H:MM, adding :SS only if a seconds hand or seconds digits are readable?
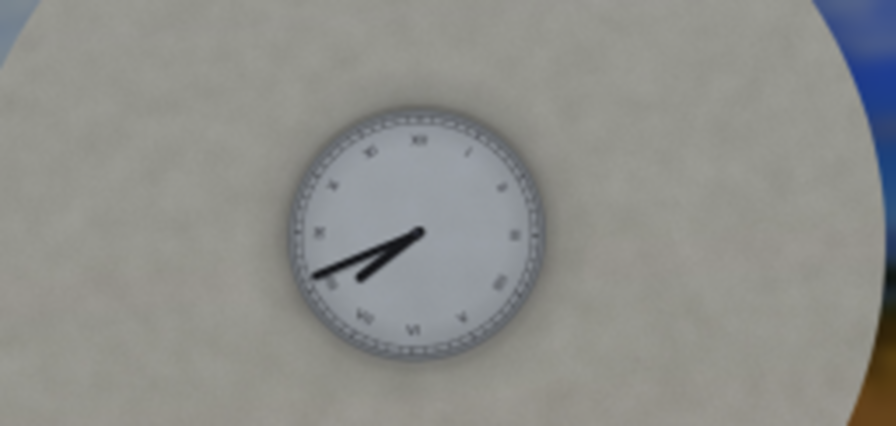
7:41
